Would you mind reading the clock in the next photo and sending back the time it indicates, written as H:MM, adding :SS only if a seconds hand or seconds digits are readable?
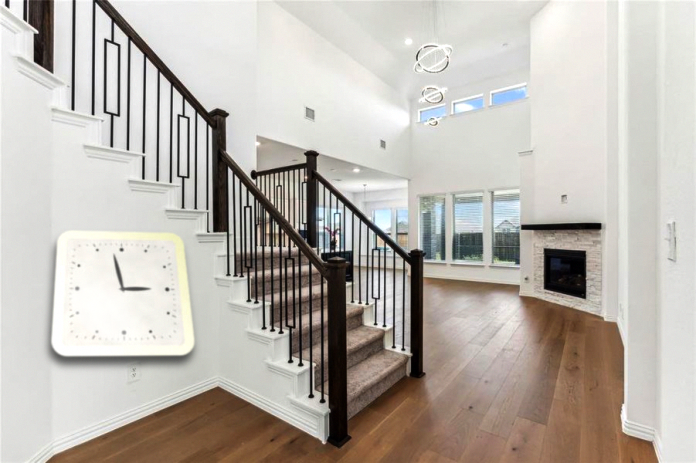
2:58
